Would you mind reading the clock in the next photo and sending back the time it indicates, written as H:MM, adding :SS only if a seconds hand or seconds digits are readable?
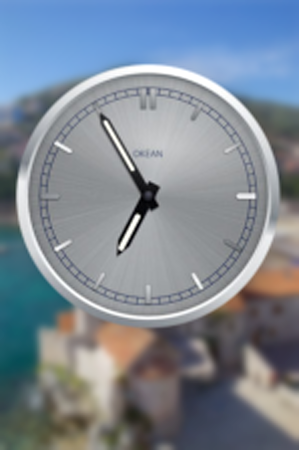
6:55
